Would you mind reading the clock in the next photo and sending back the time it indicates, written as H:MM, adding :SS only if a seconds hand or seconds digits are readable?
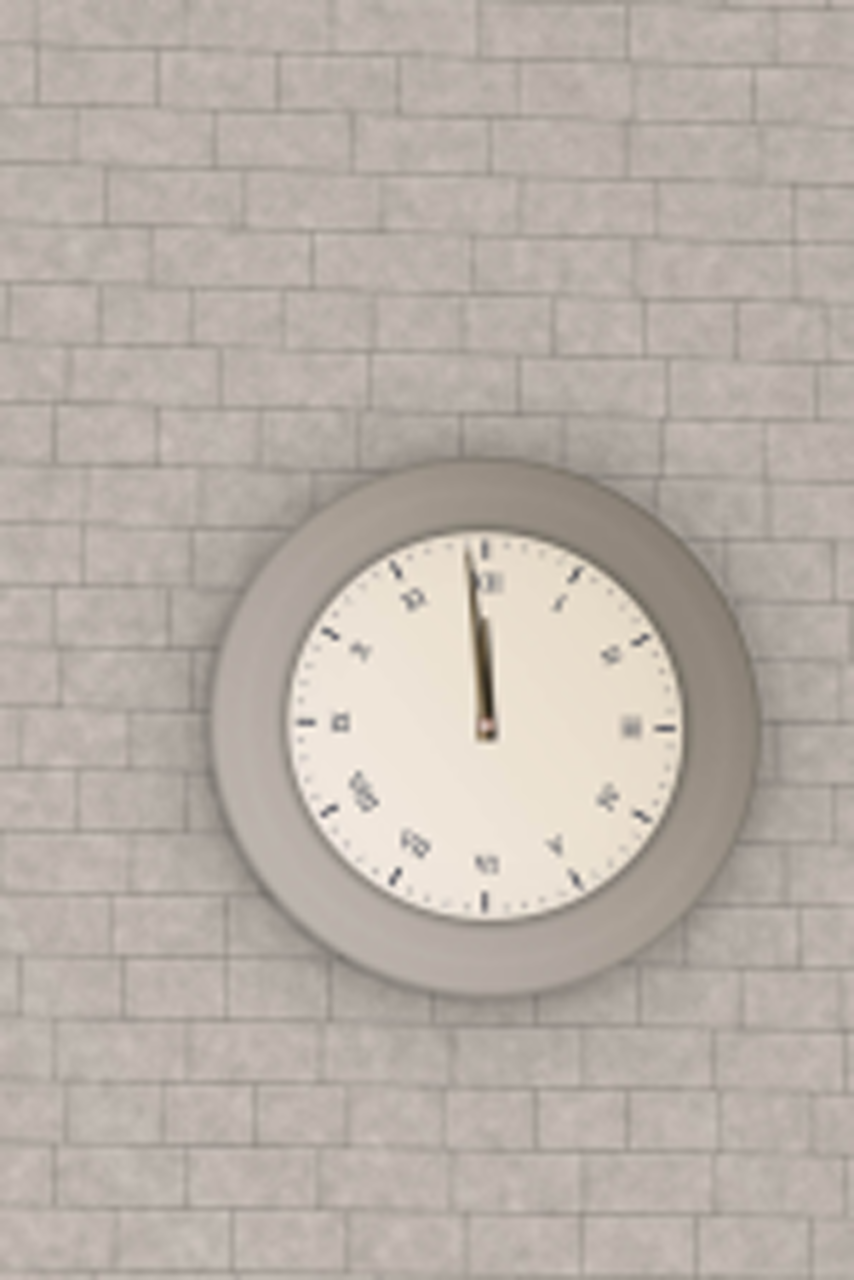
11:59
